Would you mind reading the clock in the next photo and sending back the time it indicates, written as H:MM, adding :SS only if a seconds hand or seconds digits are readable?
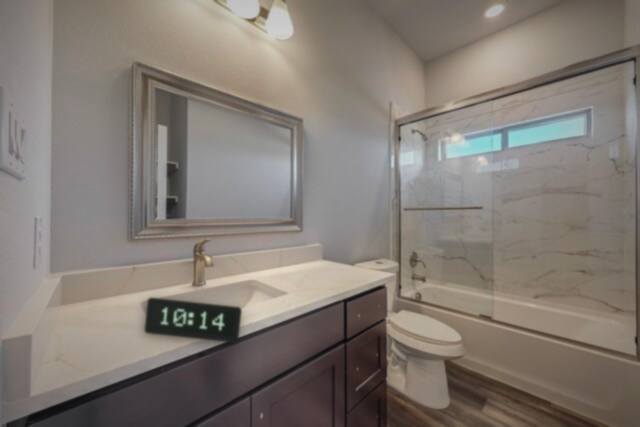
10:14
